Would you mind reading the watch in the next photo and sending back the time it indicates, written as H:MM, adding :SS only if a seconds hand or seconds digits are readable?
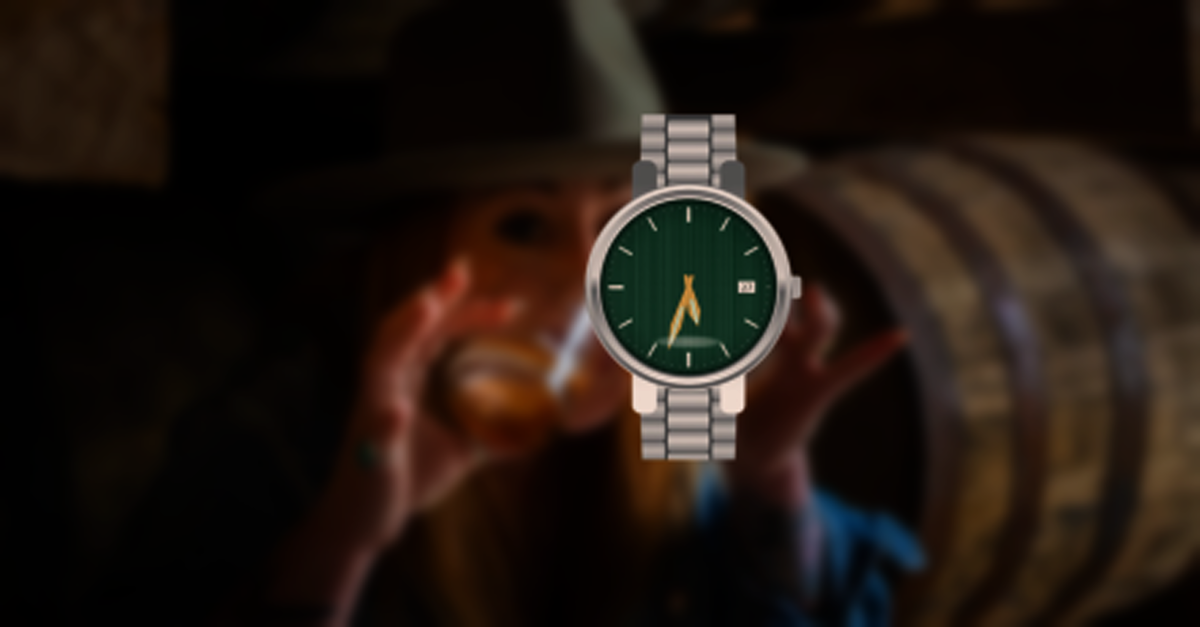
5:33
